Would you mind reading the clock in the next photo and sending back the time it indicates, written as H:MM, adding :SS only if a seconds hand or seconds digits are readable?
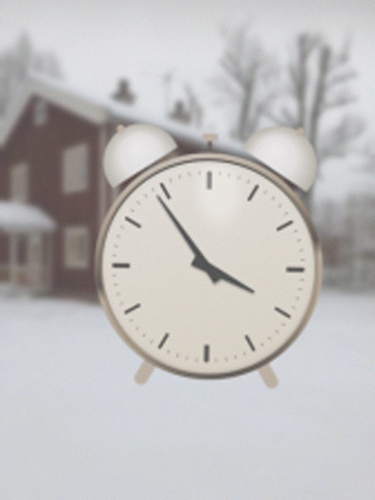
3:54
